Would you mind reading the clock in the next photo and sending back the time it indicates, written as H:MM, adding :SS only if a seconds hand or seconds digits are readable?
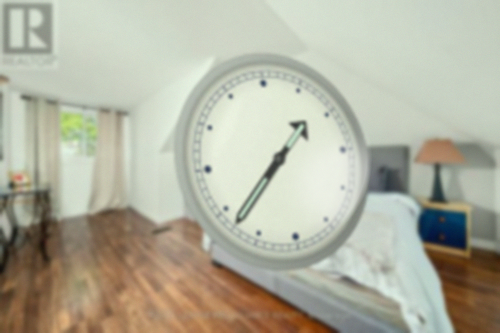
1:38
